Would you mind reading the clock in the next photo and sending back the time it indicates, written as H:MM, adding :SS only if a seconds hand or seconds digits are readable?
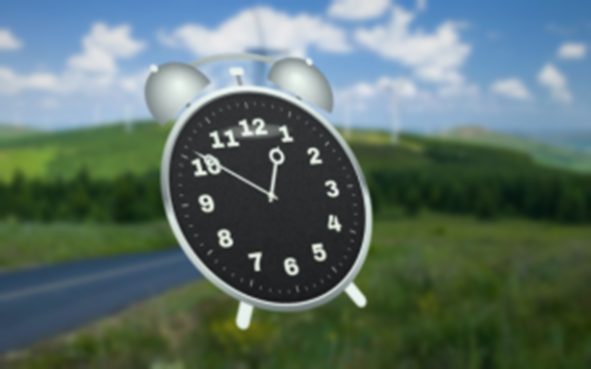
12:51
